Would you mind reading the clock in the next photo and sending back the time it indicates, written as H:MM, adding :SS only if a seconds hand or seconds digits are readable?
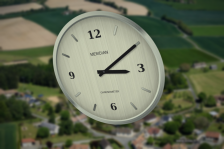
3:10
